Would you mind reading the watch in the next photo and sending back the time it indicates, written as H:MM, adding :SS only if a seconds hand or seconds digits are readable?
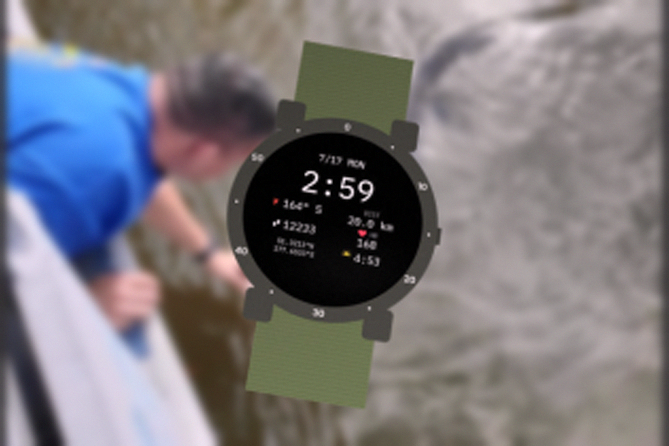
2:59
